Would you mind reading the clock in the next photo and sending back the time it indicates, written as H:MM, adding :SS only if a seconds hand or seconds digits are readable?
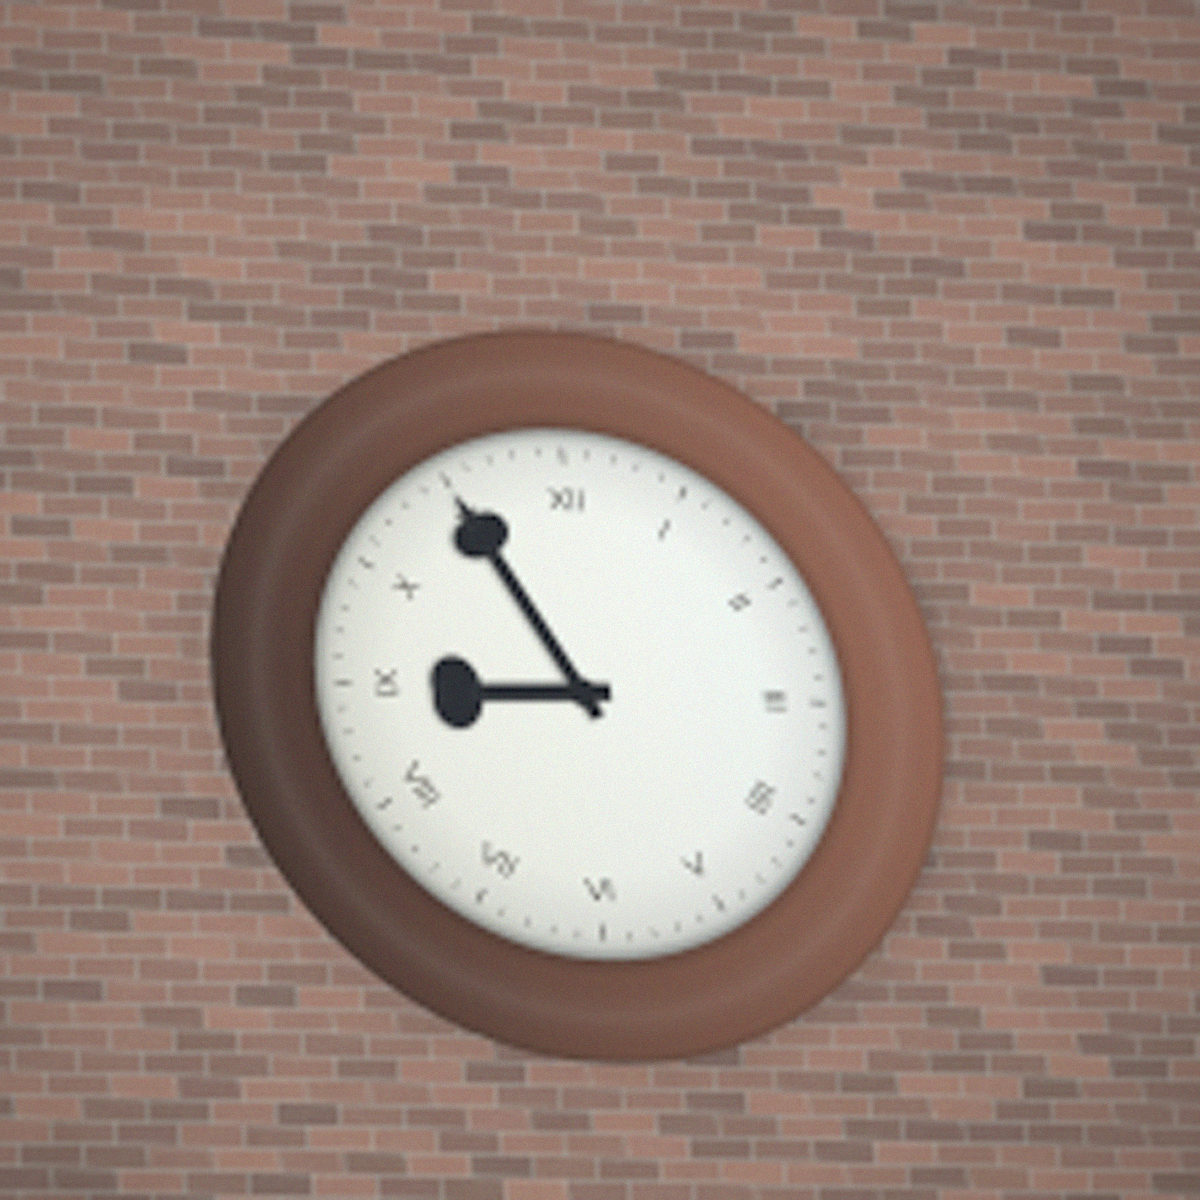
8:55
